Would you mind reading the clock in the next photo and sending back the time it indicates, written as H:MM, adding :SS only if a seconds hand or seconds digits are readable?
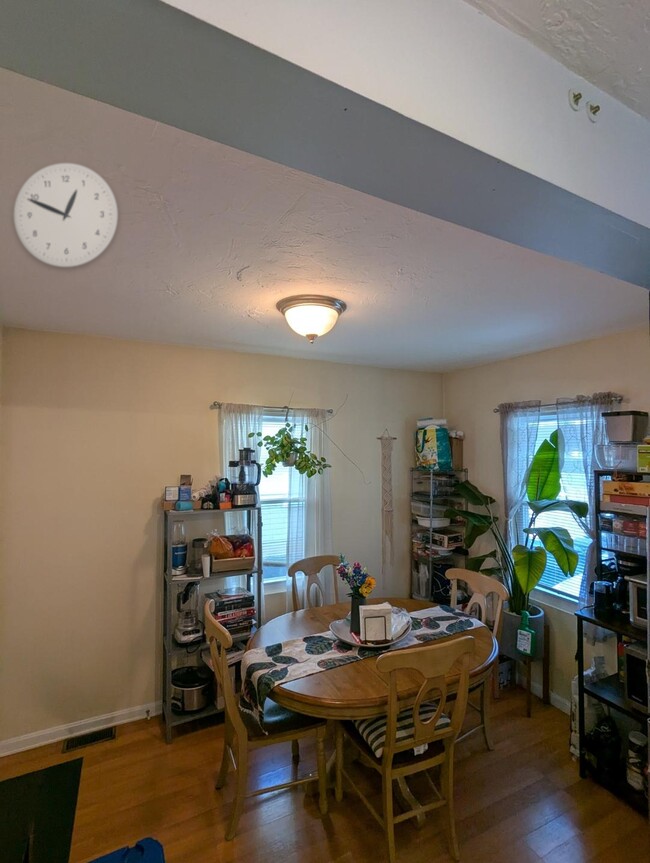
12:49
